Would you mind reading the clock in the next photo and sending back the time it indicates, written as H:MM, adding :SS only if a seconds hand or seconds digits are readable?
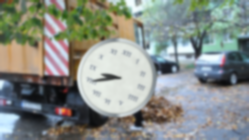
8:40
